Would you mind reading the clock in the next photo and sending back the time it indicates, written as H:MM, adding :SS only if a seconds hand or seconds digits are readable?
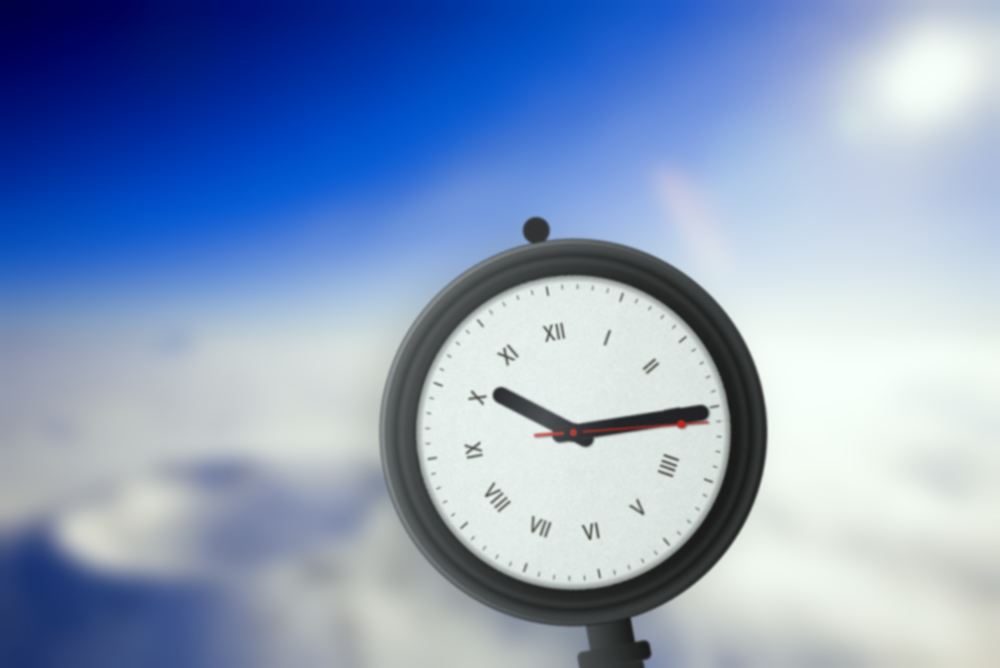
10:15:16
